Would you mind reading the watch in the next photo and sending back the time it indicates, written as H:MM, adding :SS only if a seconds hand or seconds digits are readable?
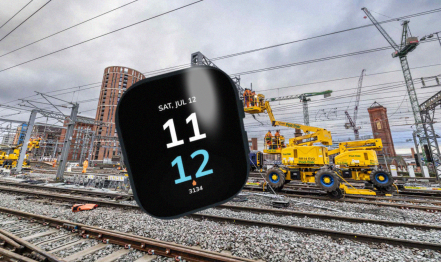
11:12
